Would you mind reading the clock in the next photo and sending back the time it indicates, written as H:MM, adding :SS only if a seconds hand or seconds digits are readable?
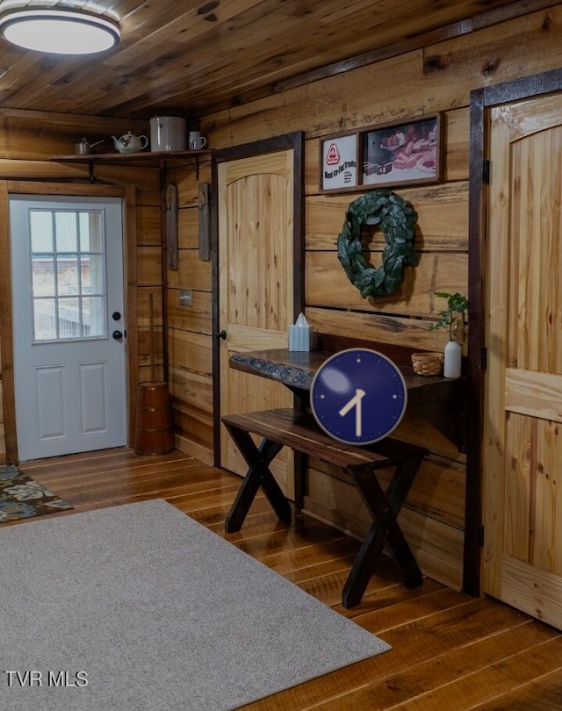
7:30
